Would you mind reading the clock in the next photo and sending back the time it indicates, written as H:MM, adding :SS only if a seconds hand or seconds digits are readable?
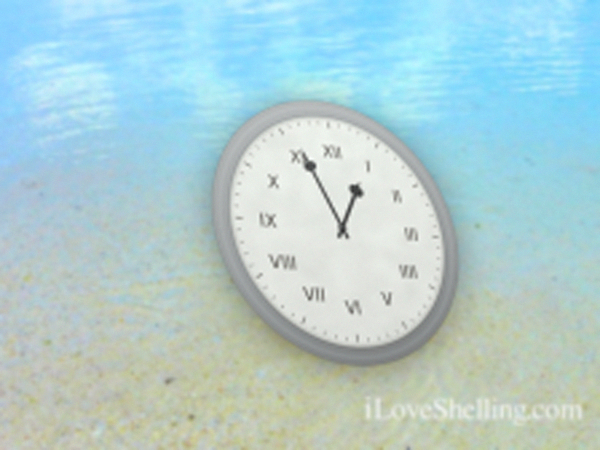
12:56
